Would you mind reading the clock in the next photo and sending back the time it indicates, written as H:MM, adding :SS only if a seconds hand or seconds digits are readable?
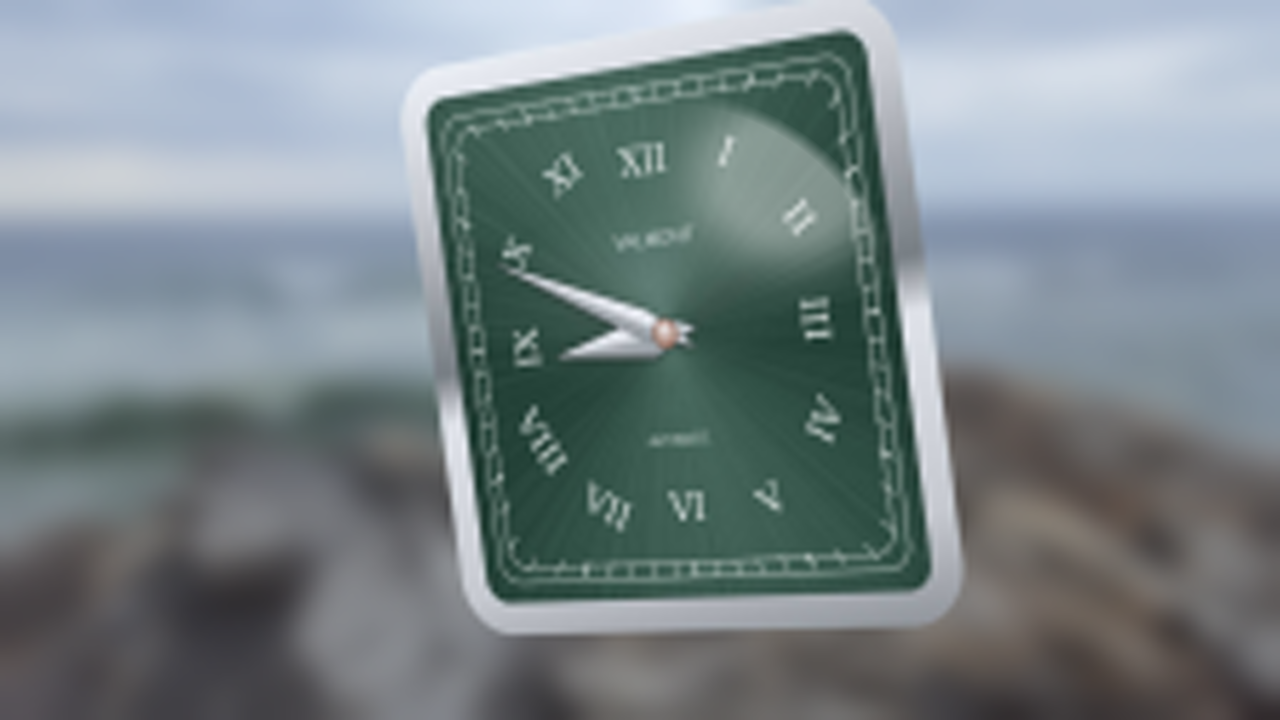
8:49
